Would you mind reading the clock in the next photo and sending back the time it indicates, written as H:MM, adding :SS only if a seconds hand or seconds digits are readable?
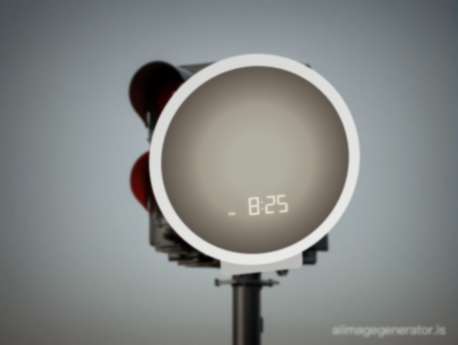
8:25
